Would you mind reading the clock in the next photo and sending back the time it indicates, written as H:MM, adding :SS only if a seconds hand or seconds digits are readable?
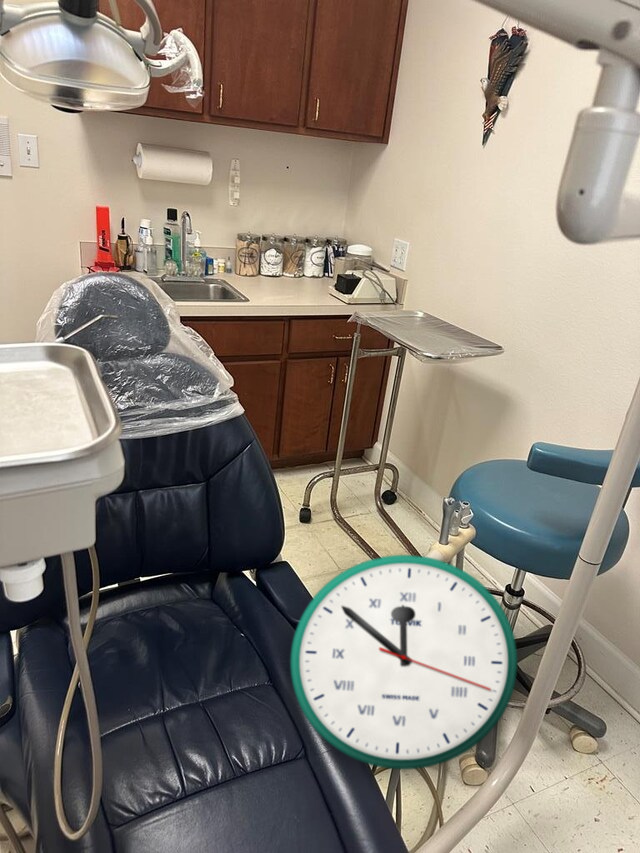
11:51:18
